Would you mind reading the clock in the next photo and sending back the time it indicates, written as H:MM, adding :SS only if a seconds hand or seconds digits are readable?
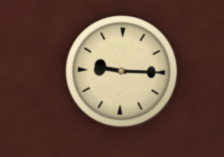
9:15
